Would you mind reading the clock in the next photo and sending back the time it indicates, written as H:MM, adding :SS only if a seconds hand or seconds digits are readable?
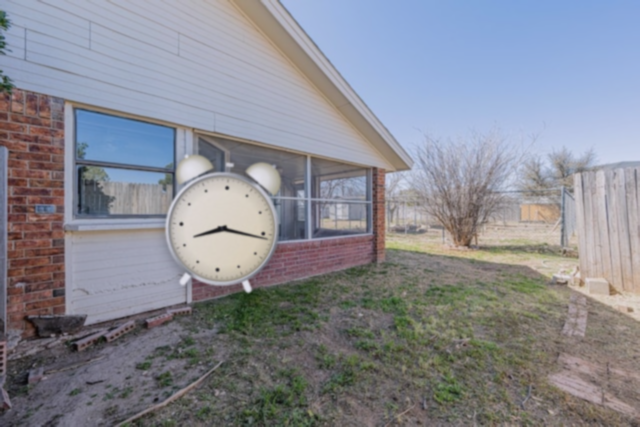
8:16
